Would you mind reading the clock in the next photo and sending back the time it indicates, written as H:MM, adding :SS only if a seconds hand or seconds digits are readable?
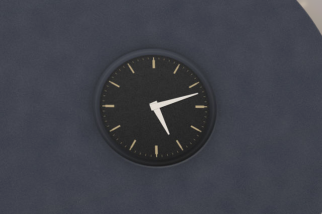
5:12
